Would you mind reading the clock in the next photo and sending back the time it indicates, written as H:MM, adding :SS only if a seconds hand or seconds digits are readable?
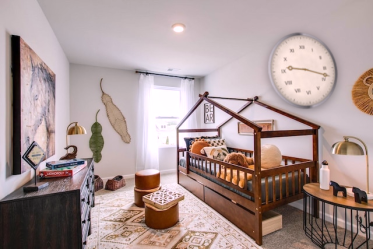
9:18
